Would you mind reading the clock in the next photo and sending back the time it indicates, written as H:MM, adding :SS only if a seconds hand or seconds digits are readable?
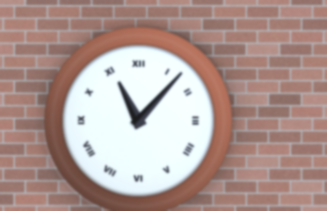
11:07
